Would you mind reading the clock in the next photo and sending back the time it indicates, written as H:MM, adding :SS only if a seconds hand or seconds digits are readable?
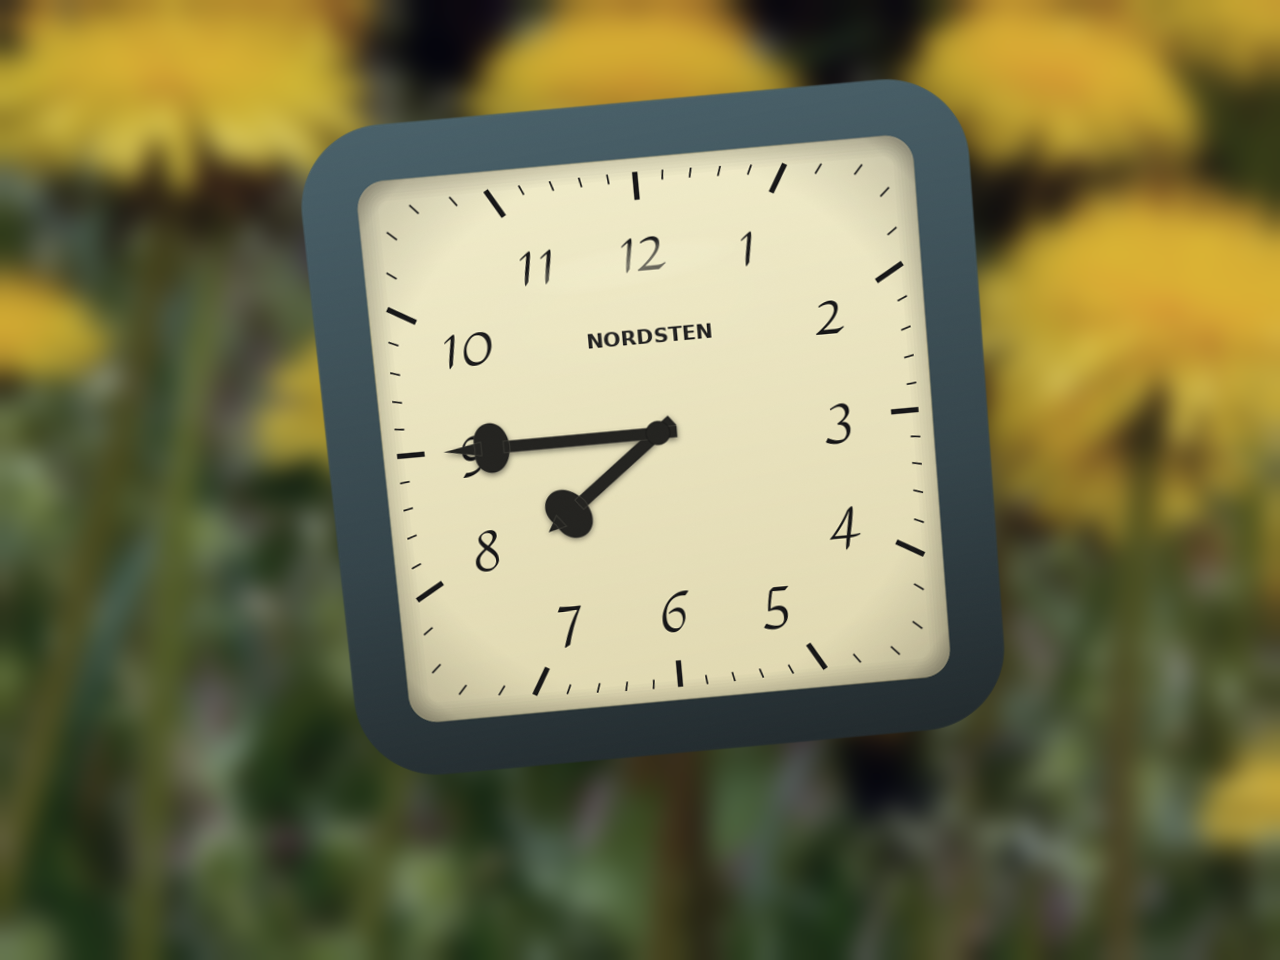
7:45
